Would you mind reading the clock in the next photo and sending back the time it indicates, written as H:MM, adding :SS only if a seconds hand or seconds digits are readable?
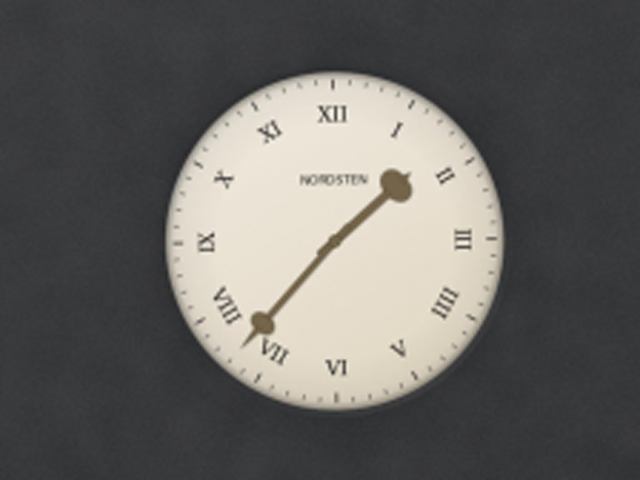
1:37
